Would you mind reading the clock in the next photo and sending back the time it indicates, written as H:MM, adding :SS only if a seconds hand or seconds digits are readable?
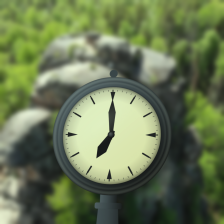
7:00
